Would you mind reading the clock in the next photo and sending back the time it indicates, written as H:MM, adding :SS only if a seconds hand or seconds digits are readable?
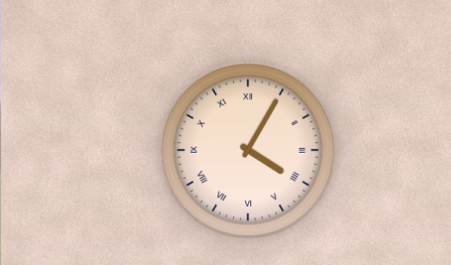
4:05
